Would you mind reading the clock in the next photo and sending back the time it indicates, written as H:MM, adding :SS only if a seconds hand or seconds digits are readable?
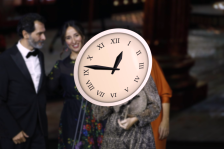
12:47
